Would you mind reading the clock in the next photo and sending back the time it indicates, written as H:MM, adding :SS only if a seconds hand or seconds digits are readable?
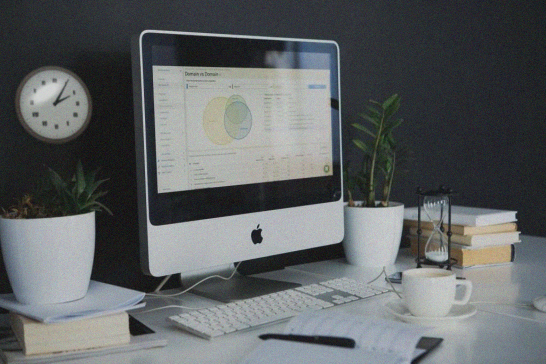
2:05
